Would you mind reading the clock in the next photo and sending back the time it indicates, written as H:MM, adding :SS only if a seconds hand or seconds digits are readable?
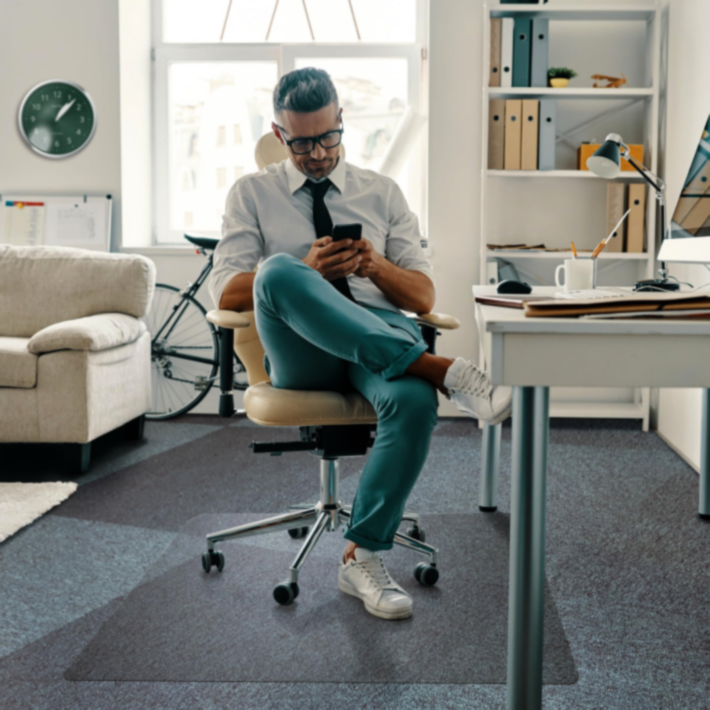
1:07
